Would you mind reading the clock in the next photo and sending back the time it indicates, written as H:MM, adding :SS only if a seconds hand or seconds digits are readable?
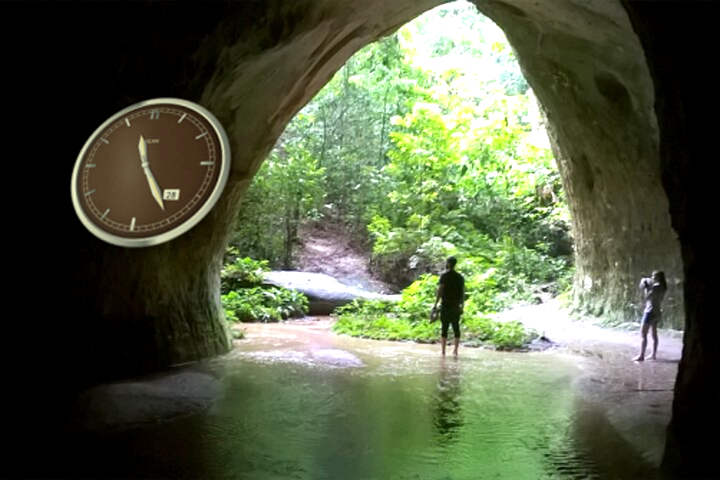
11:25
